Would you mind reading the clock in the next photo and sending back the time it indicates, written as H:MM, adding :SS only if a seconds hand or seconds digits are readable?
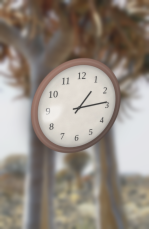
1:14
